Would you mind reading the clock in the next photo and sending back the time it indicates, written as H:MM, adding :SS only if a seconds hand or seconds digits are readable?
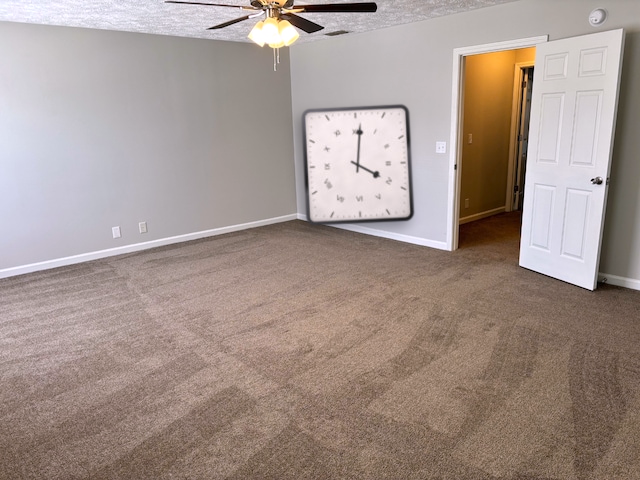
4:01
